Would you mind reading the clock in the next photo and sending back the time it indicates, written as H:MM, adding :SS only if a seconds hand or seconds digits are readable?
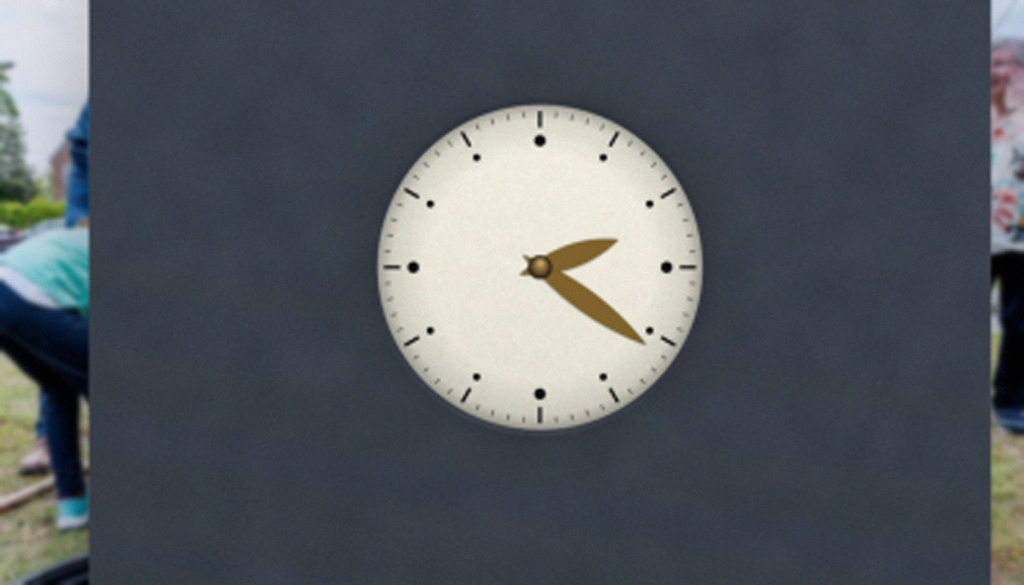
2:21
